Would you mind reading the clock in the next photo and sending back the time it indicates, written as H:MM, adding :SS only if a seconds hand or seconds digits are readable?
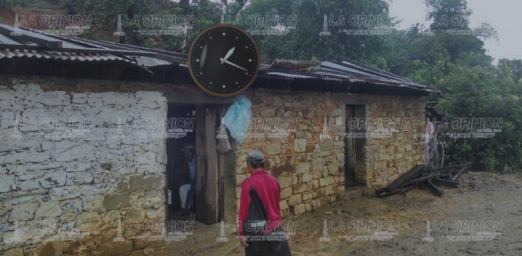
1:19
